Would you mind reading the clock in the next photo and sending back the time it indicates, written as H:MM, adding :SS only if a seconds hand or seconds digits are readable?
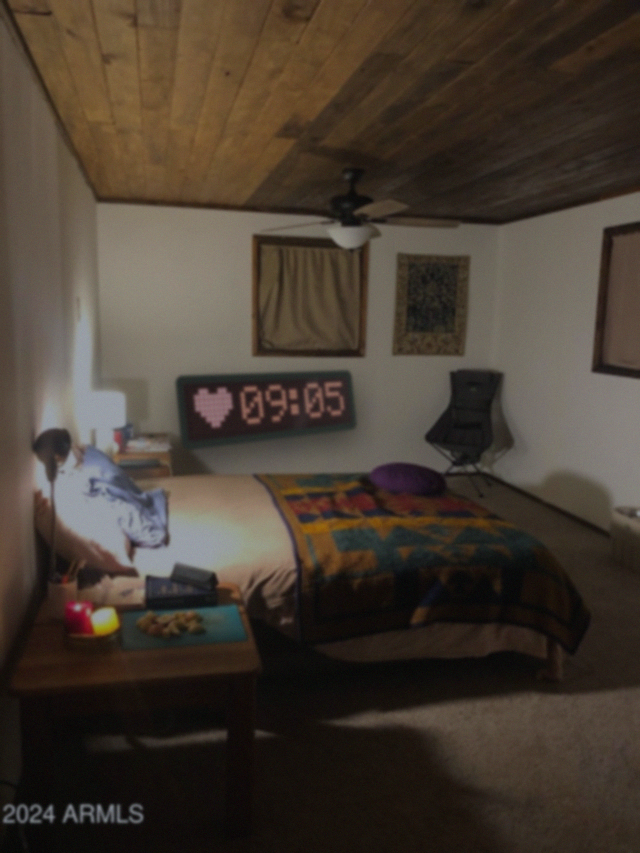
9:05
